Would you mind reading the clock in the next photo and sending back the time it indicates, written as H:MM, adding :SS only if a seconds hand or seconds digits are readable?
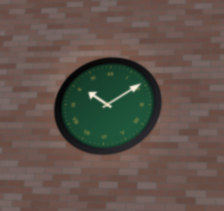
10:09
